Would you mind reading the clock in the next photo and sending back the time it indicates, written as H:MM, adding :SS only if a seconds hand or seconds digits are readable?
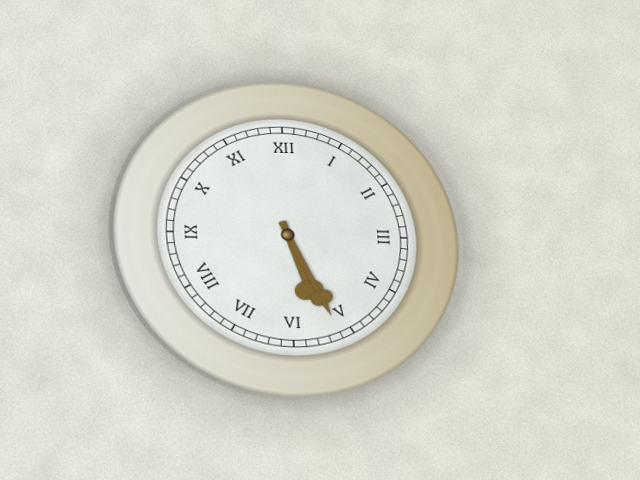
5:26
